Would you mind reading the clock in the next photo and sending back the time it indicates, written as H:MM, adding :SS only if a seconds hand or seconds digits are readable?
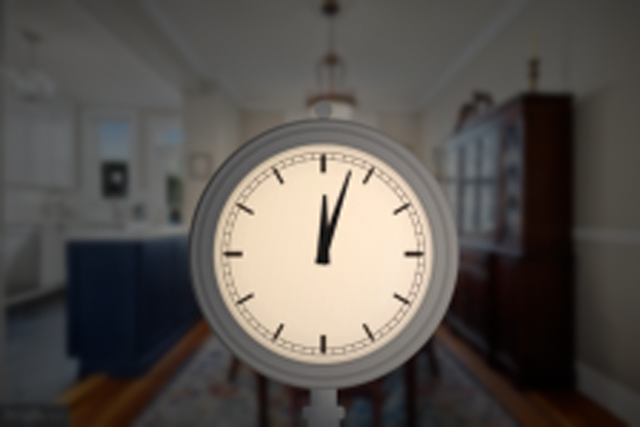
12:03
